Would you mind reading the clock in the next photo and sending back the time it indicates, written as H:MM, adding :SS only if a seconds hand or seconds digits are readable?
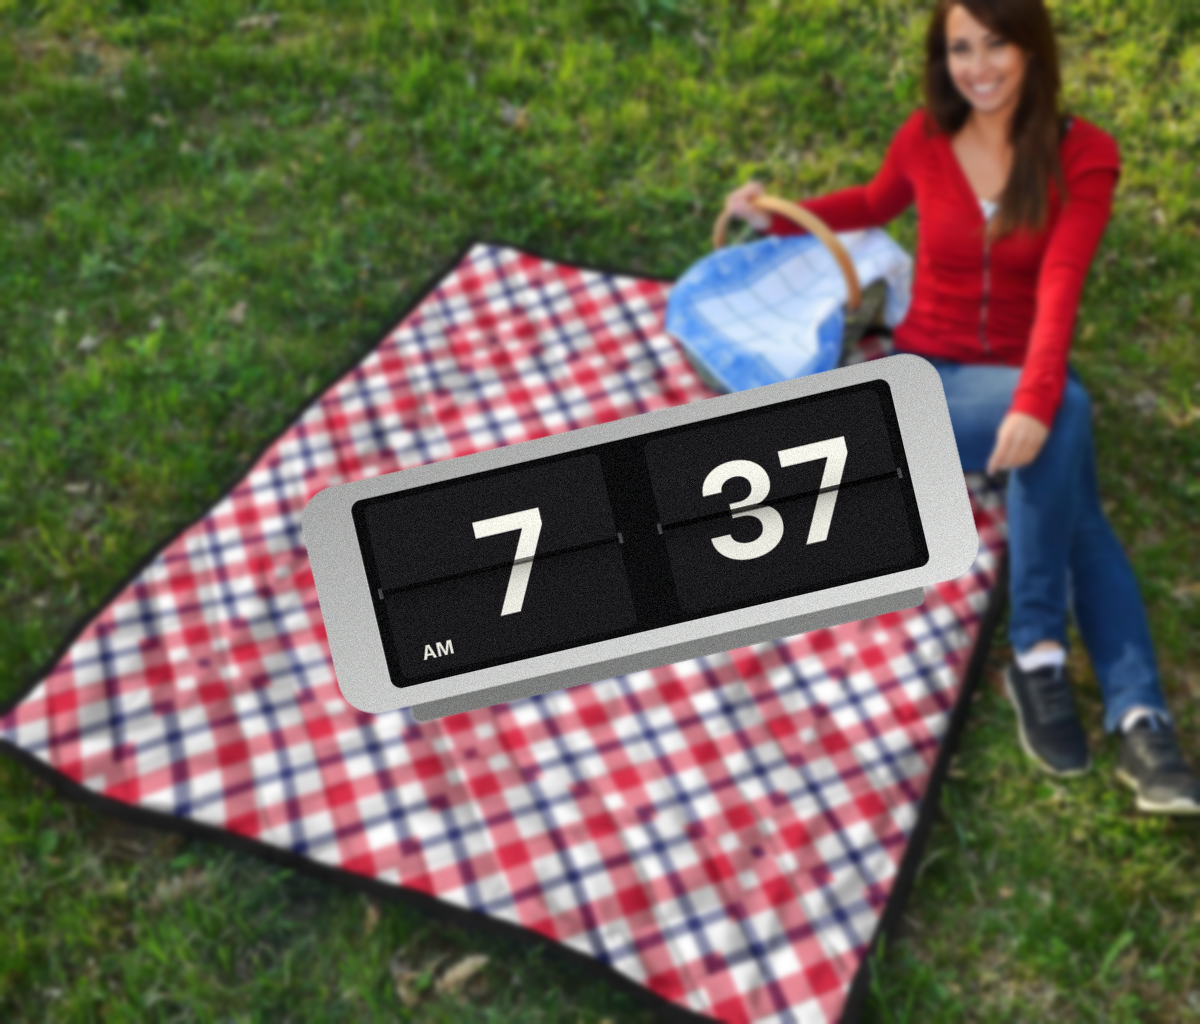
7:37
